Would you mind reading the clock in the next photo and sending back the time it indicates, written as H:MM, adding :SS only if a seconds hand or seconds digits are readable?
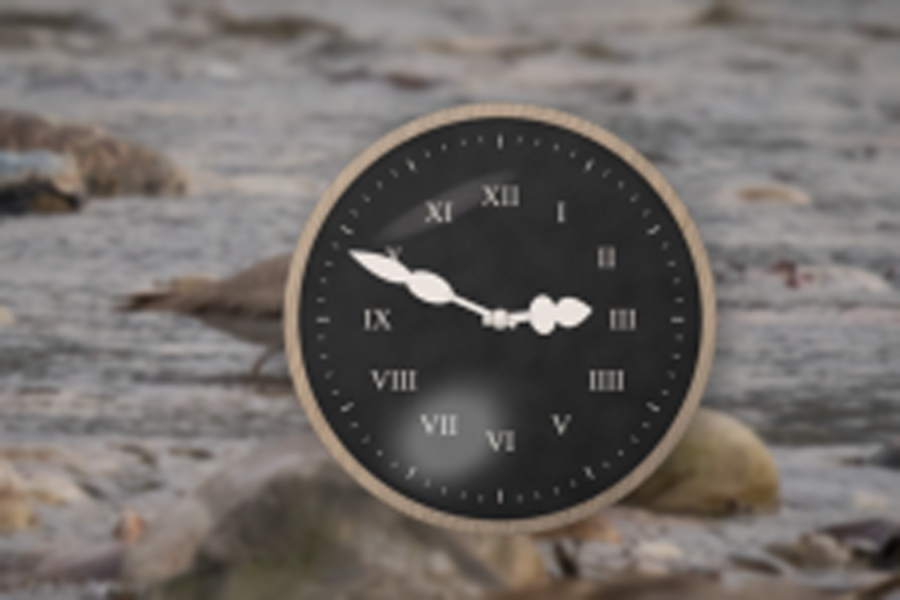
2:49
